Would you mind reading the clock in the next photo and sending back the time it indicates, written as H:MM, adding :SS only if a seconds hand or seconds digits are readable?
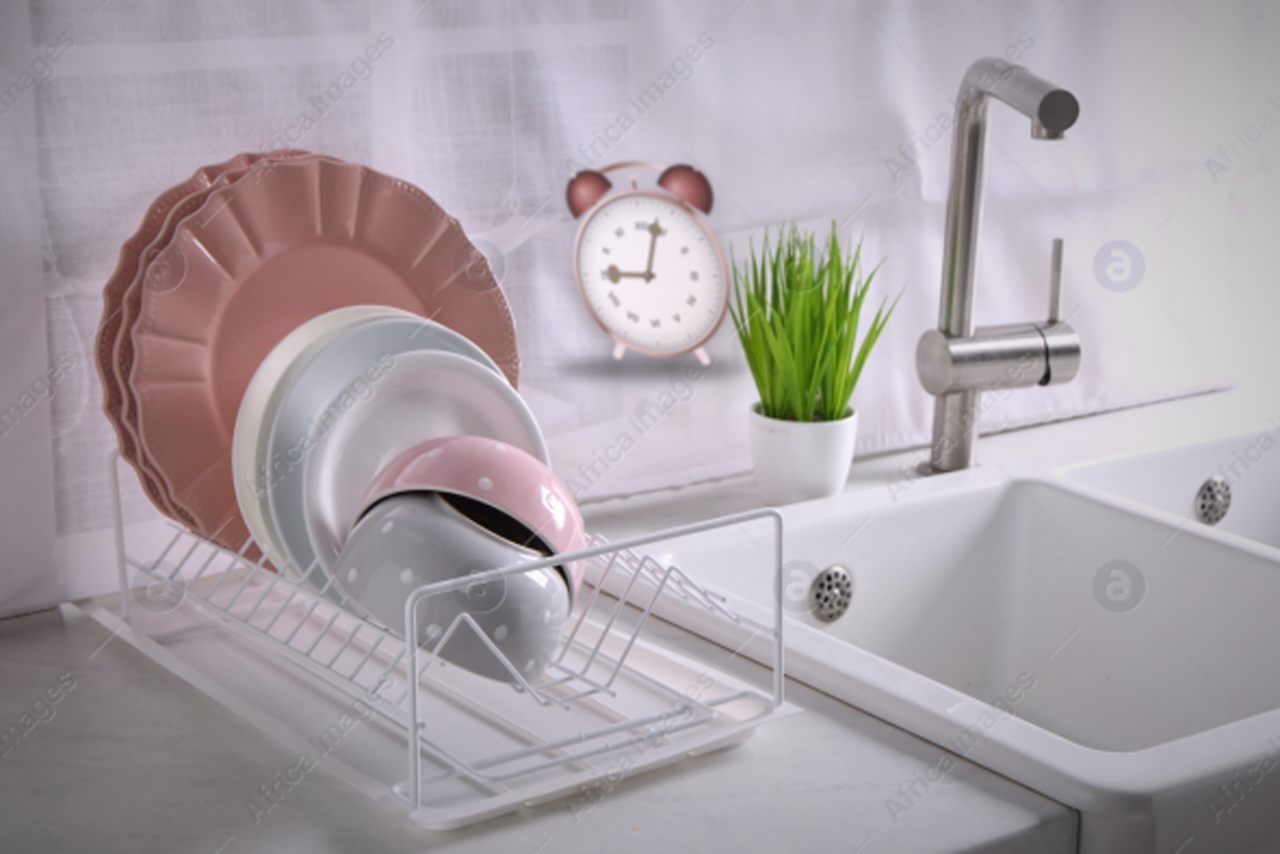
9:03
